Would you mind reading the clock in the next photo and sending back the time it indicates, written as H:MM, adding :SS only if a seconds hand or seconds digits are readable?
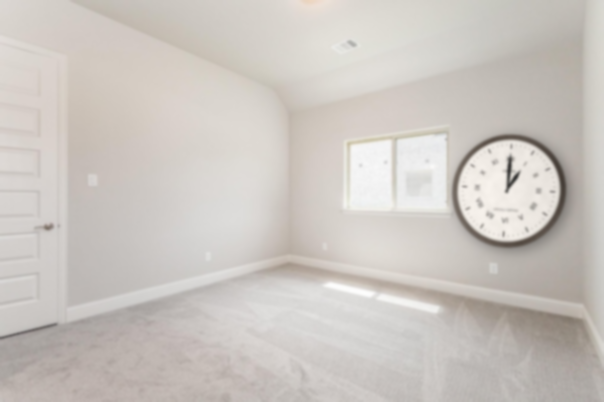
1:00
